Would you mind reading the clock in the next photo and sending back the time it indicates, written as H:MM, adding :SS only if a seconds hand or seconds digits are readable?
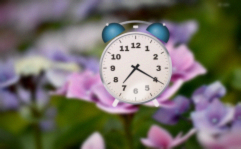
7:20
